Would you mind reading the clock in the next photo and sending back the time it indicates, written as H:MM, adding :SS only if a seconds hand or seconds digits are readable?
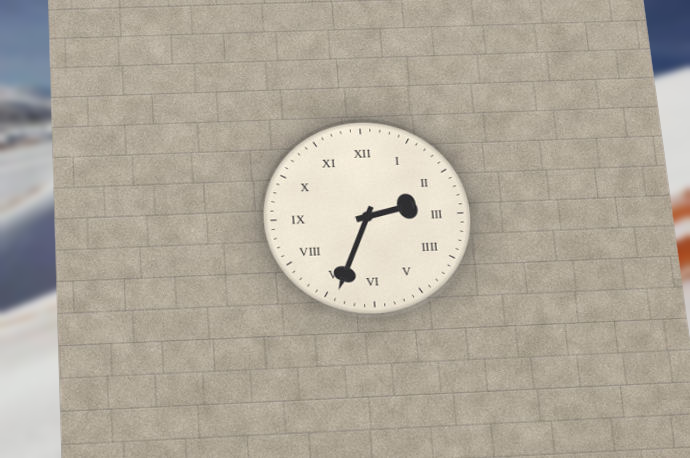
2:34
